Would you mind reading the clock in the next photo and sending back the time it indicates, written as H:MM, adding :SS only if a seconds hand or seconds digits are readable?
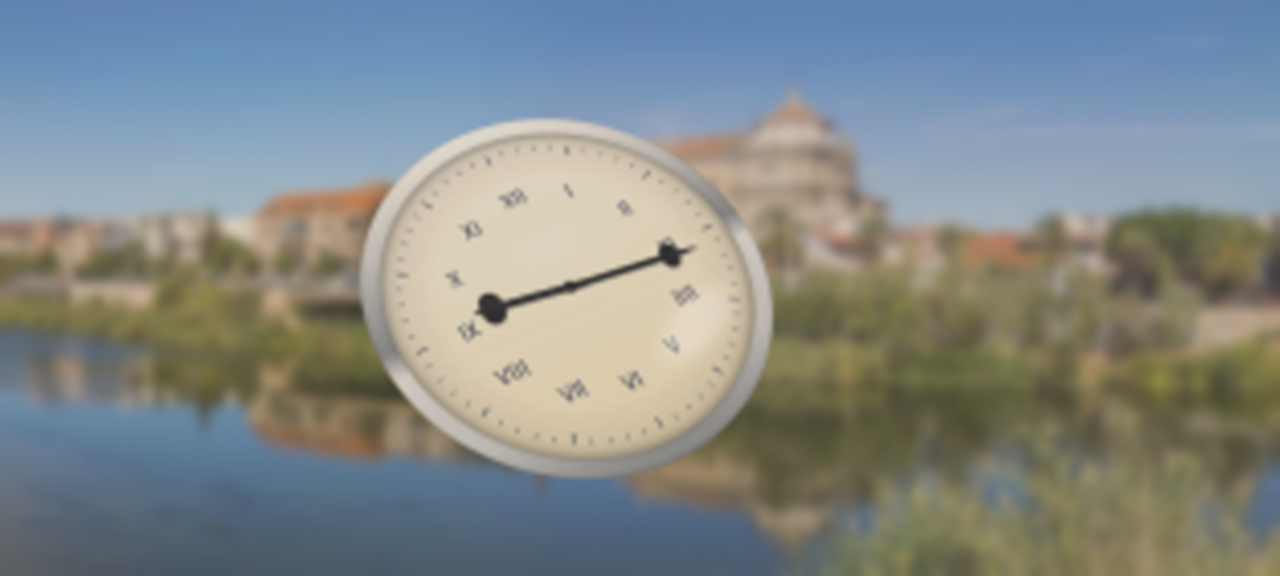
9:16
